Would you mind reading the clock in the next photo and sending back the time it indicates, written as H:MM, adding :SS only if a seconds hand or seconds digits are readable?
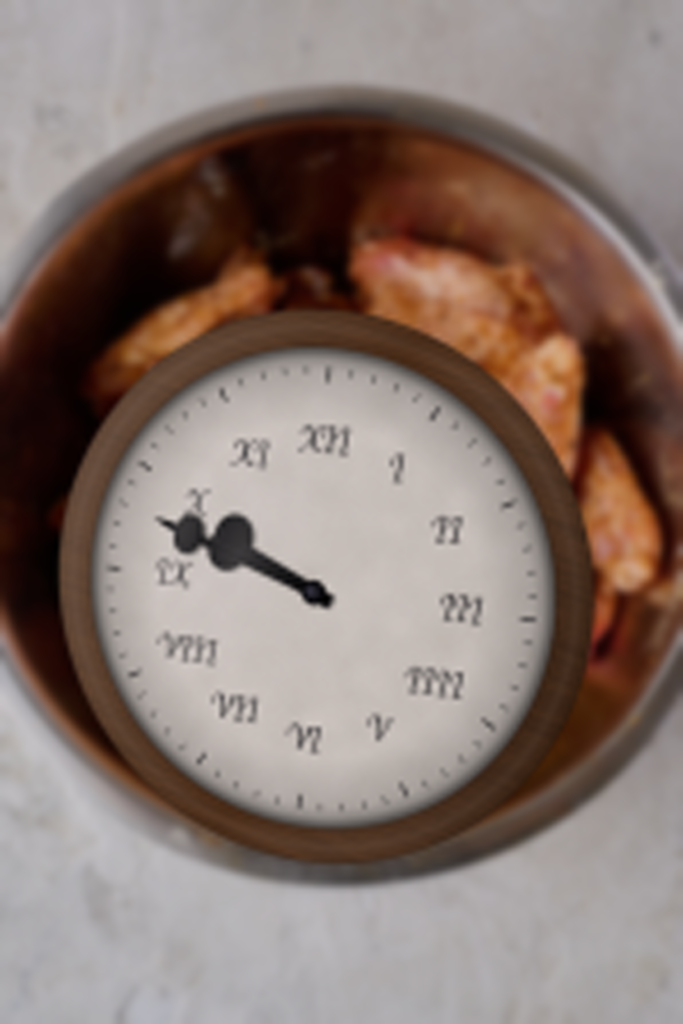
9:48
